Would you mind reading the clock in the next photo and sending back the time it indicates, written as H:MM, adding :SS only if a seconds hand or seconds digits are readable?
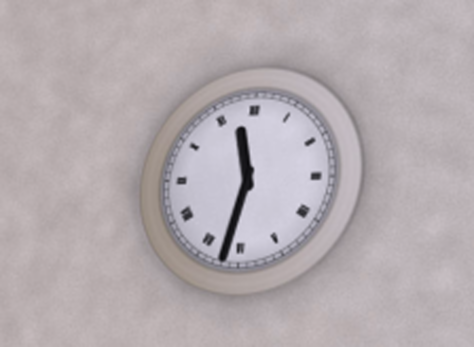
11:32
